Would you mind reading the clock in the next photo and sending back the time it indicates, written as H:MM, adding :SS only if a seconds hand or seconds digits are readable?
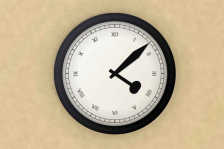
4:08
